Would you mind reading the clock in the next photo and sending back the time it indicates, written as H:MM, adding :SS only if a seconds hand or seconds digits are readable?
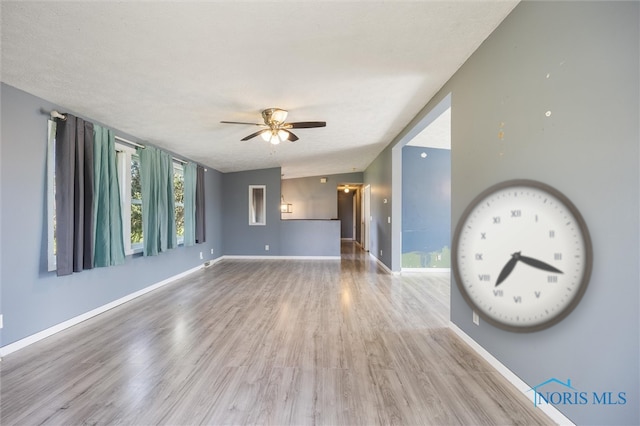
7:18
